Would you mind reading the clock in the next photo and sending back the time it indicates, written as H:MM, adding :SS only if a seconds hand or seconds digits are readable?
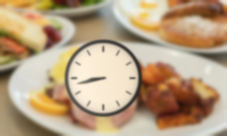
8:43
